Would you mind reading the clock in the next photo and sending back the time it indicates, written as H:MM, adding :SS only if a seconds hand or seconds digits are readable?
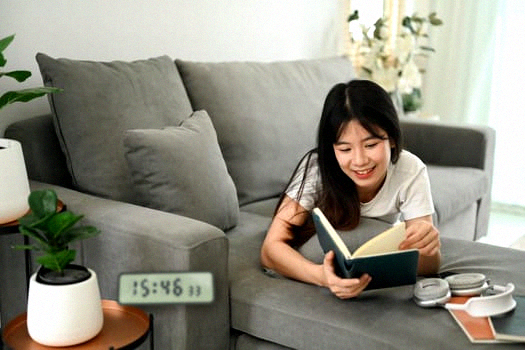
15:46
